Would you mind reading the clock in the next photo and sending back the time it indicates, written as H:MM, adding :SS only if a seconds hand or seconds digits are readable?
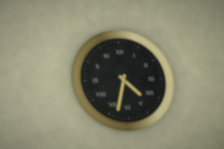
4:33
